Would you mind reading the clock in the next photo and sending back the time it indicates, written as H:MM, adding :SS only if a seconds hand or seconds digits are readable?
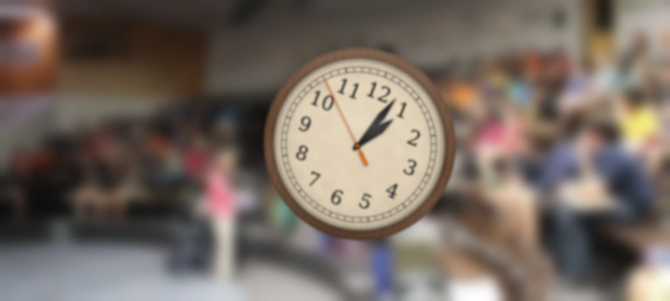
1:02:52
